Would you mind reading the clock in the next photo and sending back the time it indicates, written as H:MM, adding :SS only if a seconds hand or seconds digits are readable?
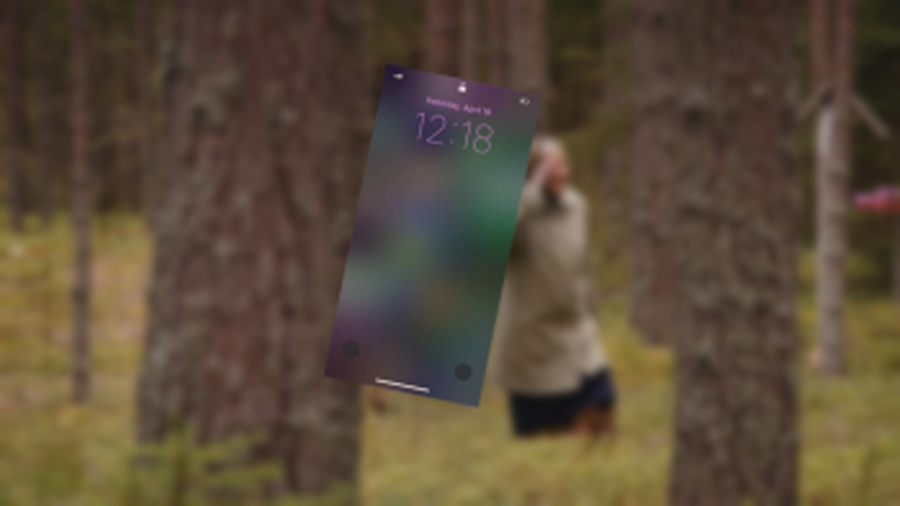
12:18
